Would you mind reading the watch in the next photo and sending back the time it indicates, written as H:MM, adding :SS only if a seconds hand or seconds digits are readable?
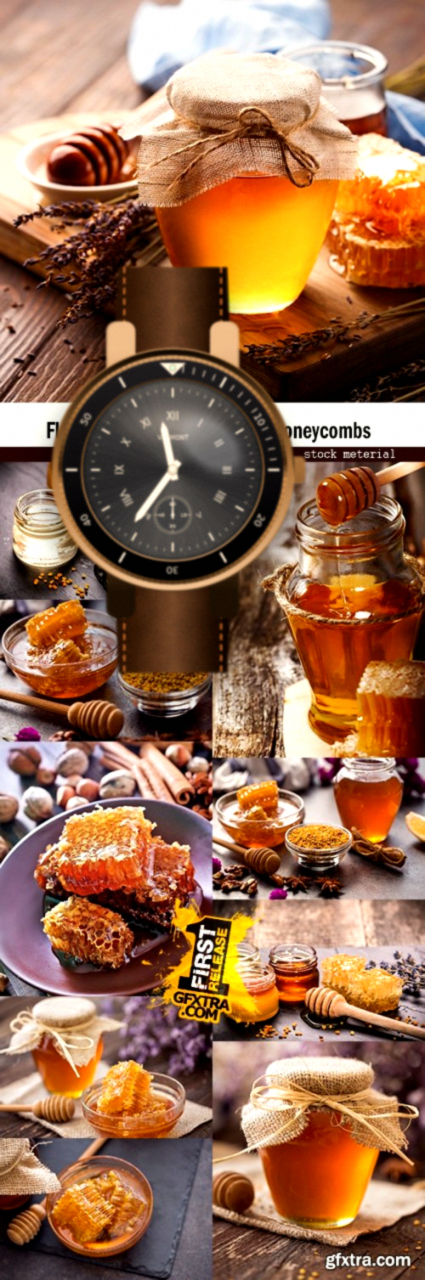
11:36
